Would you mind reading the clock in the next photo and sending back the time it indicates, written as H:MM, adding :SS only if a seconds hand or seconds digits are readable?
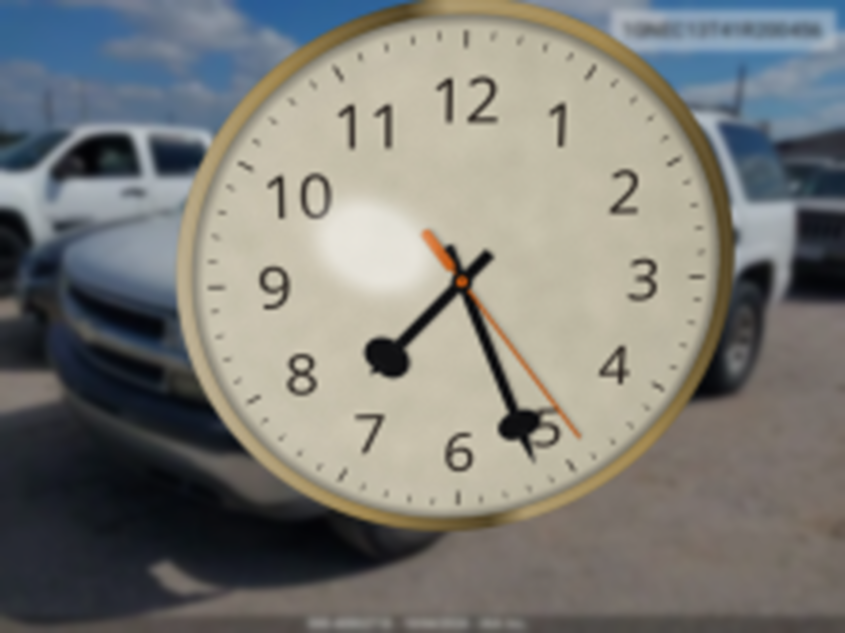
7:26:24
